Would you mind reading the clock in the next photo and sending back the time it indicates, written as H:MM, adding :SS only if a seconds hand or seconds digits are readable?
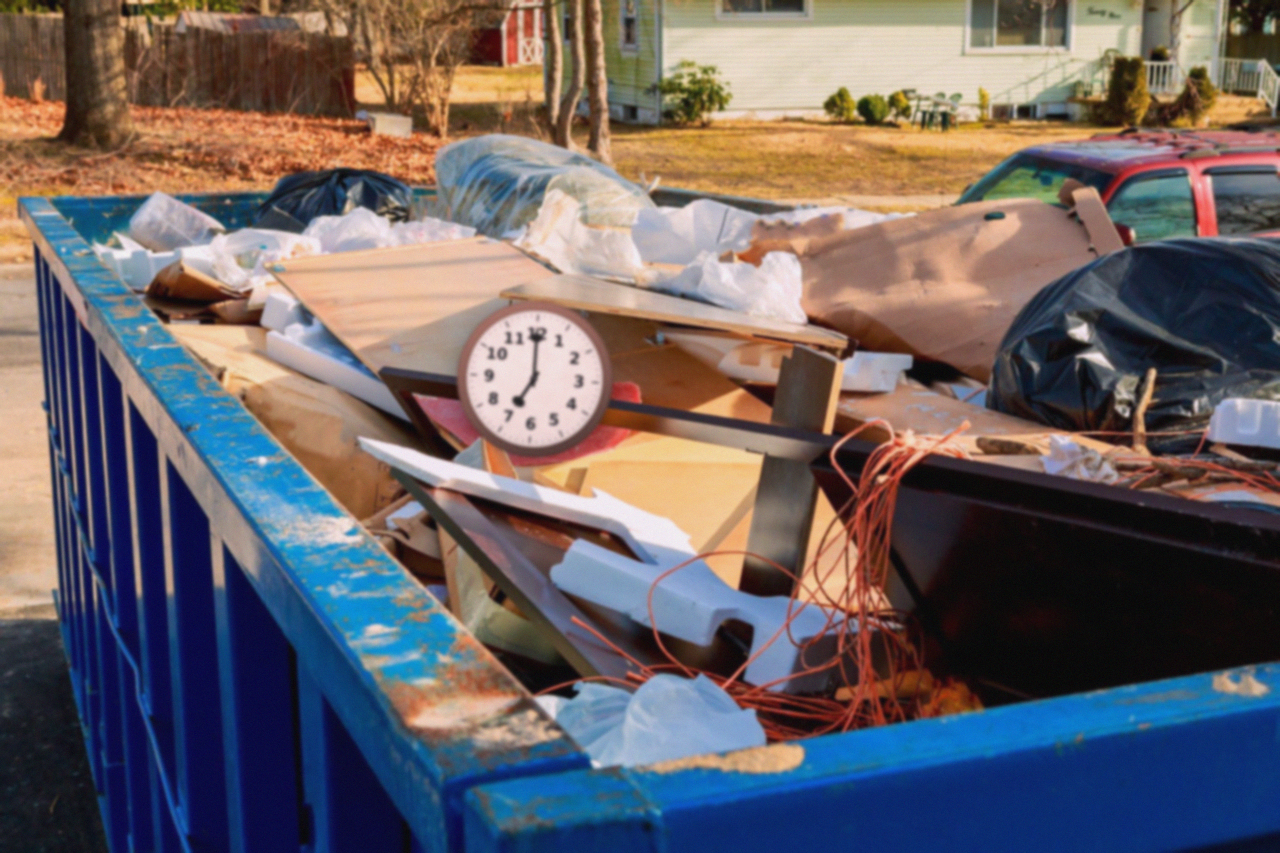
7:00
